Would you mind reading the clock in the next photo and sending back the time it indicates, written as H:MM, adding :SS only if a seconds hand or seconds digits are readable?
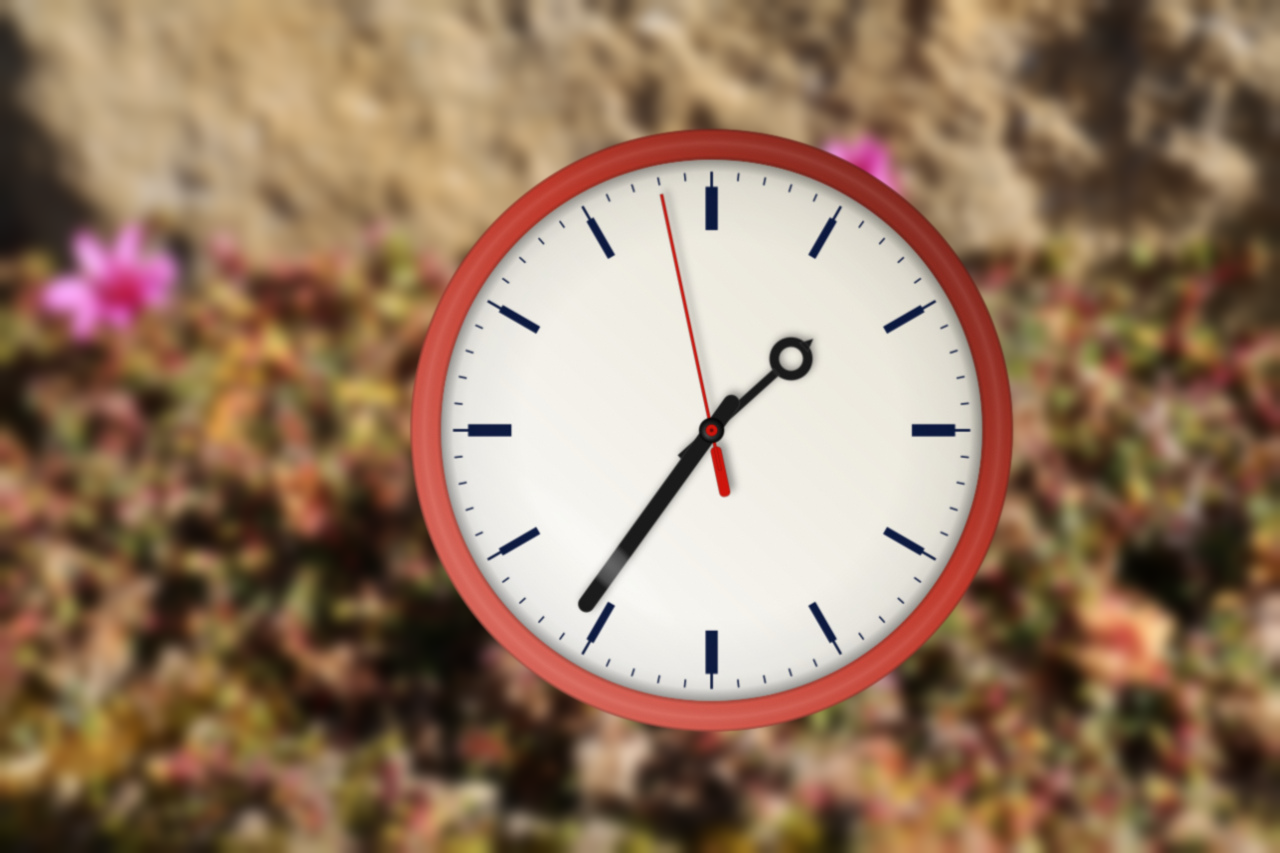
1:35:58
